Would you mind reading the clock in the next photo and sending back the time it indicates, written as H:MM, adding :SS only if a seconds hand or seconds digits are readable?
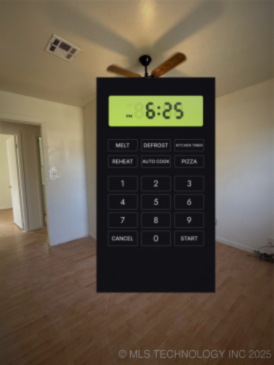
6:25
